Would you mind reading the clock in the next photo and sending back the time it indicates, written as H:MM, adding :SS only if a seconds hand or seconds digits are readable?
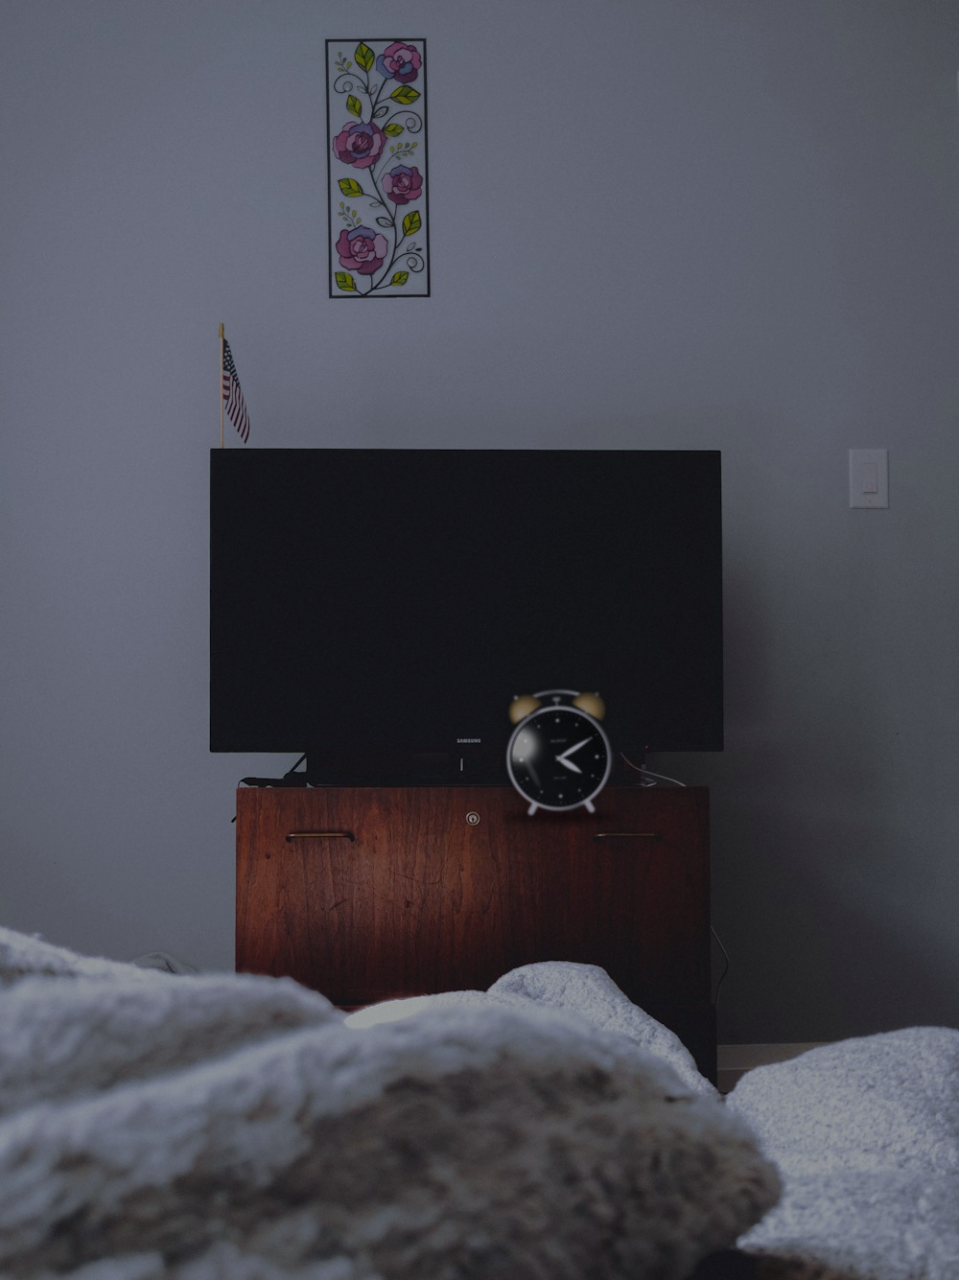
4:10
